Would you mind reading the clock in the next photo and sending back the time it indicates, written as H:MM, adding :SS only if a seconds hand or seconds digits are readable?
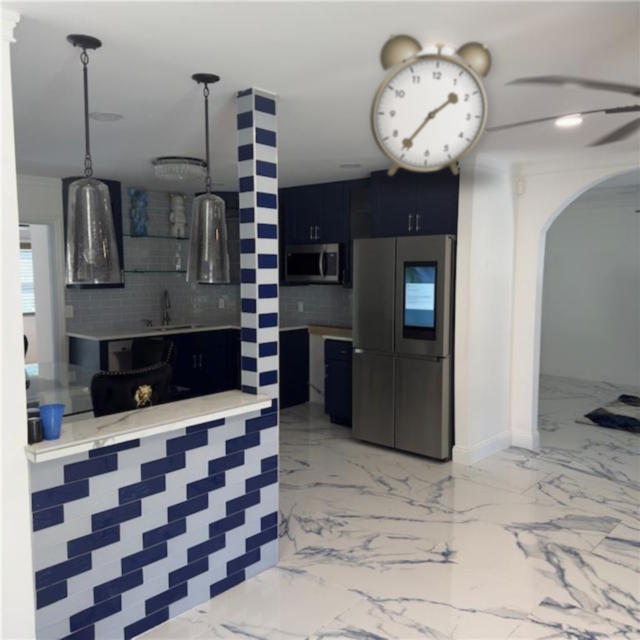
1:36
